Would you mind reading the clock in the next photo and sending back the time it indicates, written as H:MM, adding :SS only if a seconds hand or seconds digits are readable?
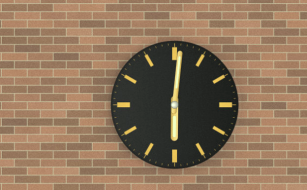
6:01
